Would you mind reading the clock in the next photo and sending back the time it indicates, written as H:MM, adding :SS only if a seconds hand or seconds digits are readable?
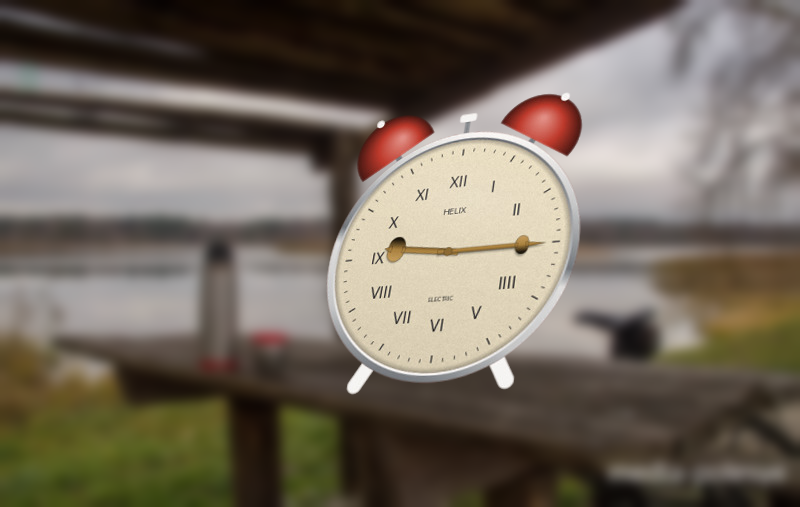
9:15
